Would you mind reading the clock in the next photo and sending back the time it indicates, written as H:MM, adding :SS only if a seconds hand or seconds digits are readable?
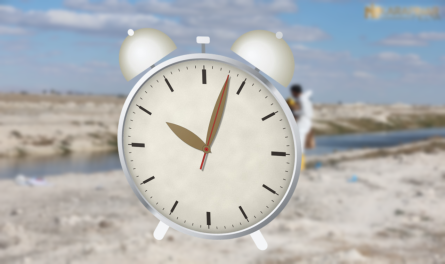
10:03:03
